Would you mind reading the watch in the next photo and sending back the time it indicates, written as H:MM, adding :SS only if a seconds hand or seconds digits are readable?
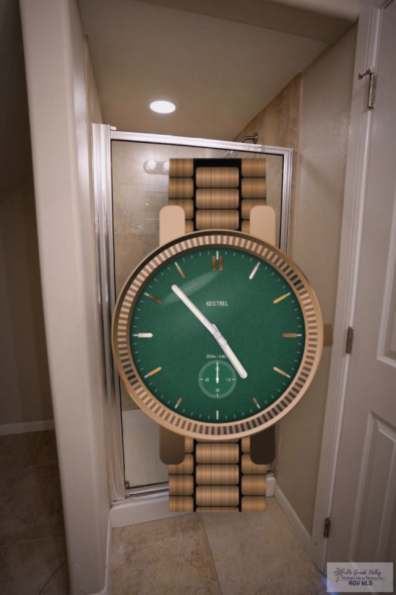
4:53
